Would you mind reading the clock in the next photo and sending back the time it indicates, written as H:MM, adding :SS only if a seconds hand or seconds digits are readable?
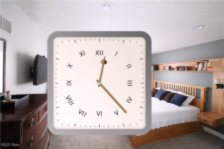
12:23
